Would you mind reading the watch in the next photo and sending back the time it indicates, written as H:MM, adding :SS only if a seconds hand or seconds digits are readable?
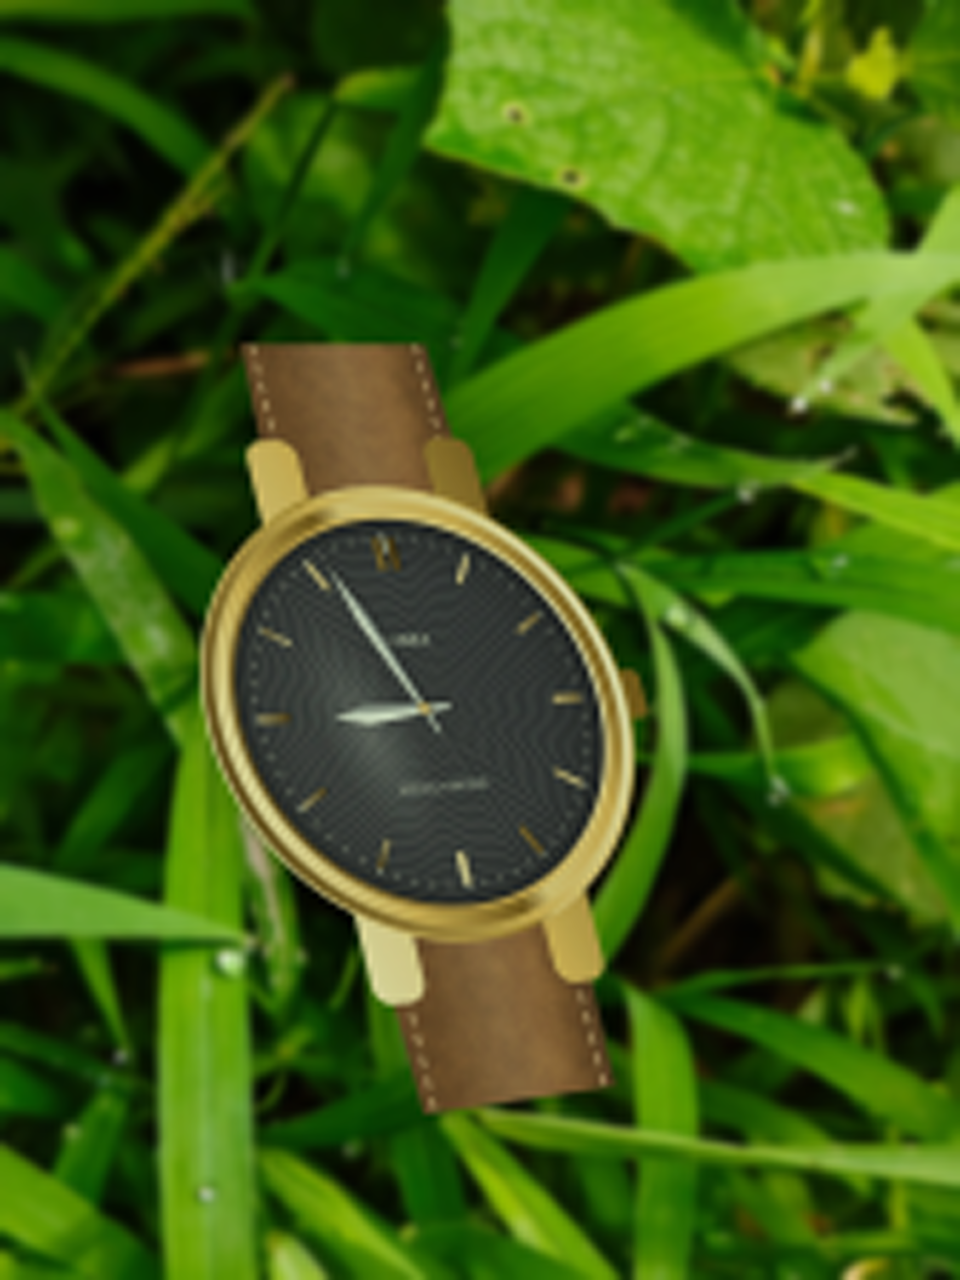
8:56
